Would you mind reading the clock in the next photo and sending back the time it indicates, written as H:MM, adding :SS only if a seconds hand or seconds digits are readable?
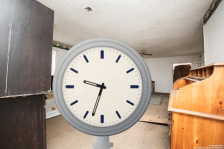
9:33
